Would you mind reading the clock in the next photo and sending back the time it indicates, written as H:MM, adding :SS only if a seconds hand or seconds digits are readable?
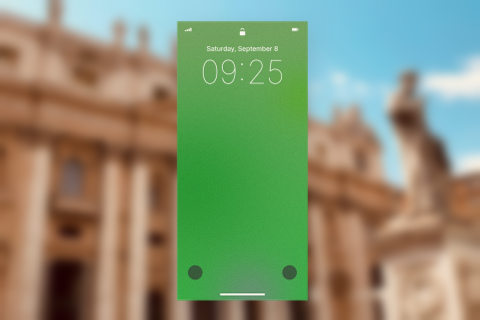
9:25
